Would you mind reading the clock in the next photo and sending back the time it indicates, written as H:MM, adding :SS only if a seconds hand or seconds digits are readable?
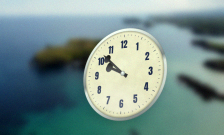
9:52
